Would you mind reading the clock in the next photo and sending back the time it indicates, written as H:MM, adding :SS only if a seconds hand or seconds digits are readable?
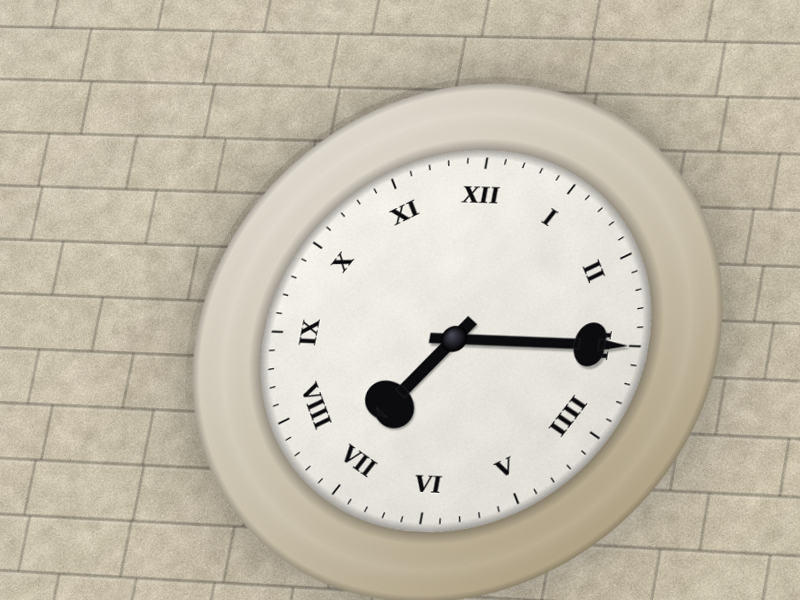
7:15
